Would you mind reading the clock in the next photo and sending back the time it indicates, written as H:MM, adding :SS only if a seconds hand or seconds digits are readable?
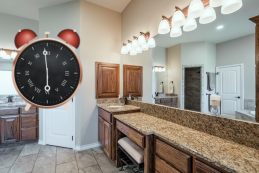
5:59
